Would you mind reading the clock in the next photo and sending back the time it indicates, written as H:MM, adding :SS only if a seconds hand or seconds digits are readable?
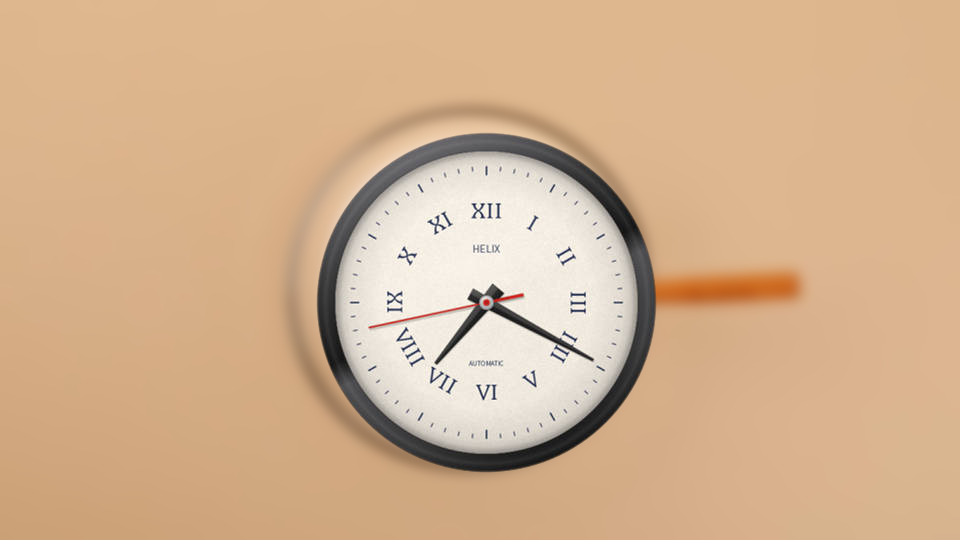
7:19:43
